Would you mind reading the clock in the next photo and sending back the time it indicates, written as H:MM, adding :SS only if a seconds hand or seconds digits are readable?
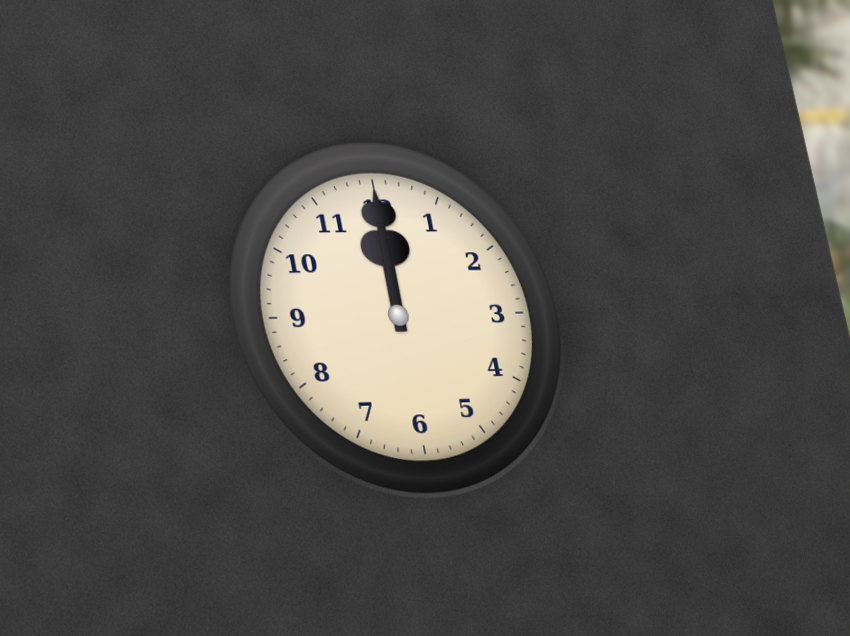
12:00
